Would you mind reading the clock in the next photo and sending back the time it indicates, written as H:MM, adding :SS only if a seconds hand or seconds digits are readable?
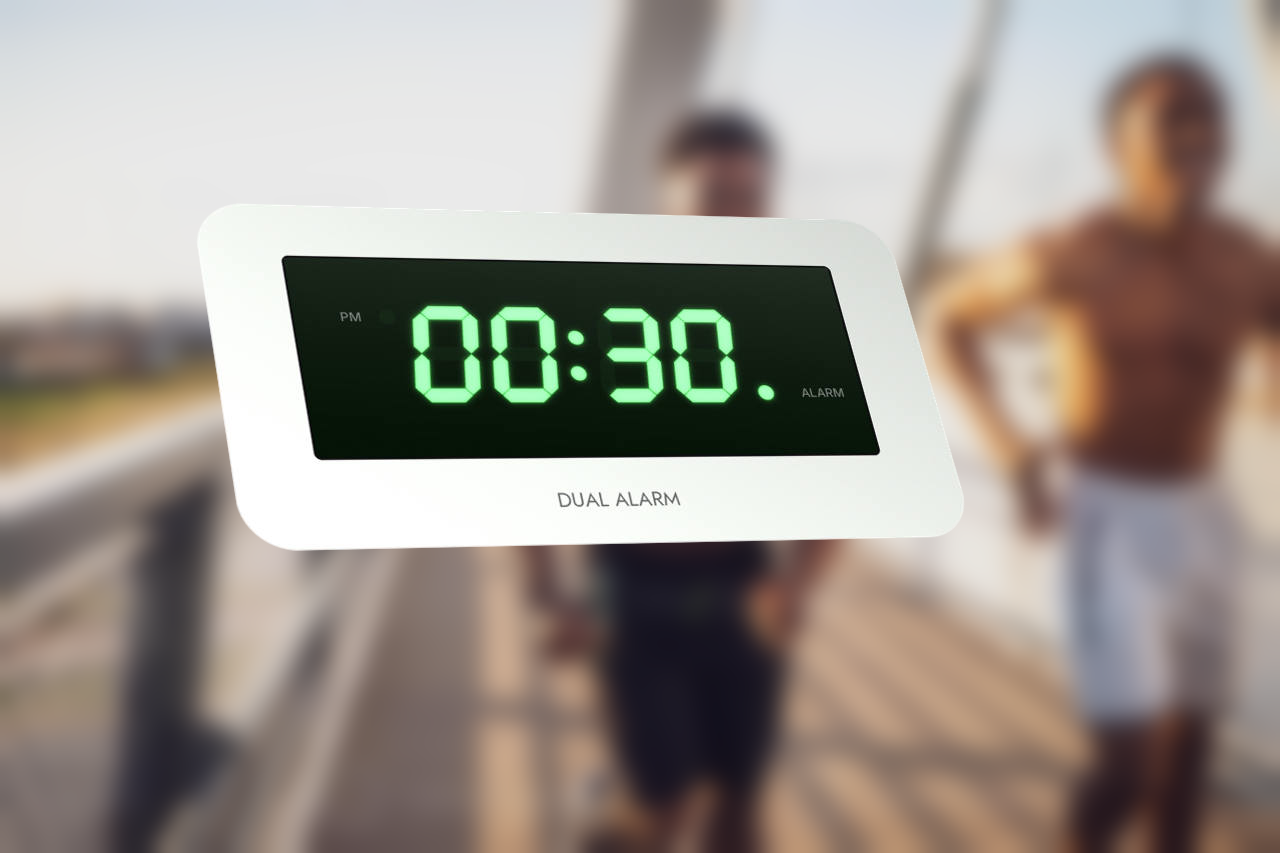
0:30
